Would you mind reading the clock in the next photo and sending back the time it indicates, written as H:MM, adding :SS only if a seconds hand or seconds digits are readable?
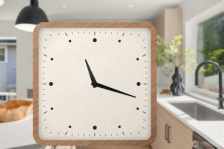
11:18
